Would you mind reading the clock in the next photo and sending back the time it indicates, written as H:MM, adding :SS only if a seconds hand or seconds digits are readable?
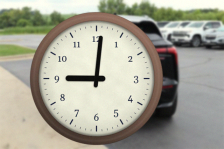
9:01
